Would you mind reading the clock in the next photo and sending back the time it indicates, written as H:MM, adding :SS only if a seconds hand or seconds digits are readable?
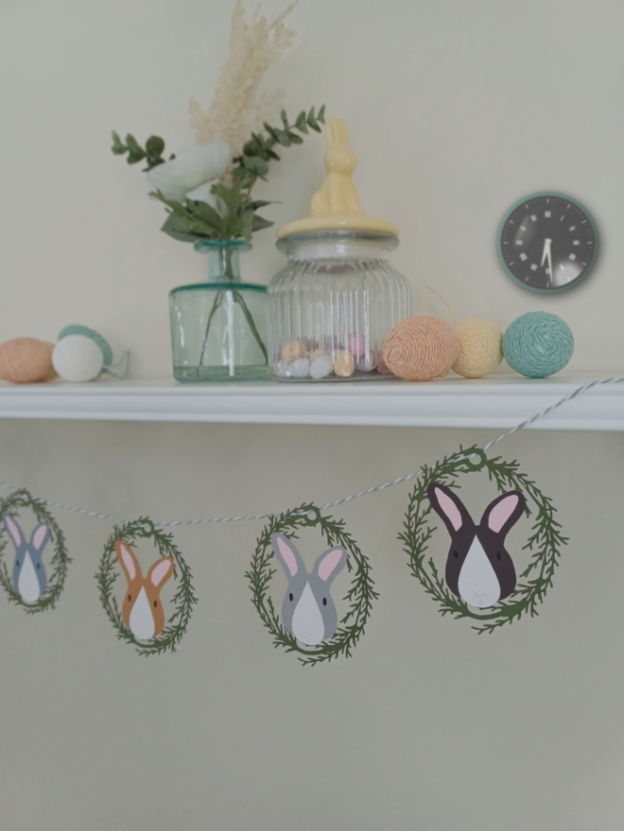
6:29
